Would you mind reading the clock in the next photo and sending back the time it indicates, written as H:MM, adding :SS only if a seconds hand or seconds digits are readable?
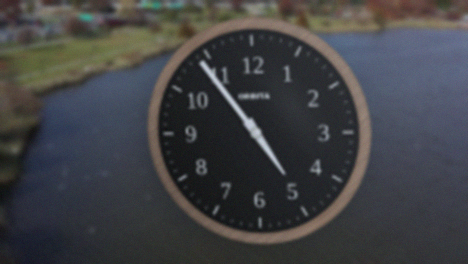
4:54
